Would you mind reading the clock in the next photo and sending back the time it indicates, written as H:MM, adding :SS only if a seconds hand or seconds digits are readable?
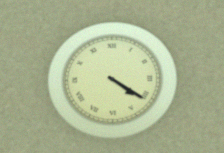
4:21
